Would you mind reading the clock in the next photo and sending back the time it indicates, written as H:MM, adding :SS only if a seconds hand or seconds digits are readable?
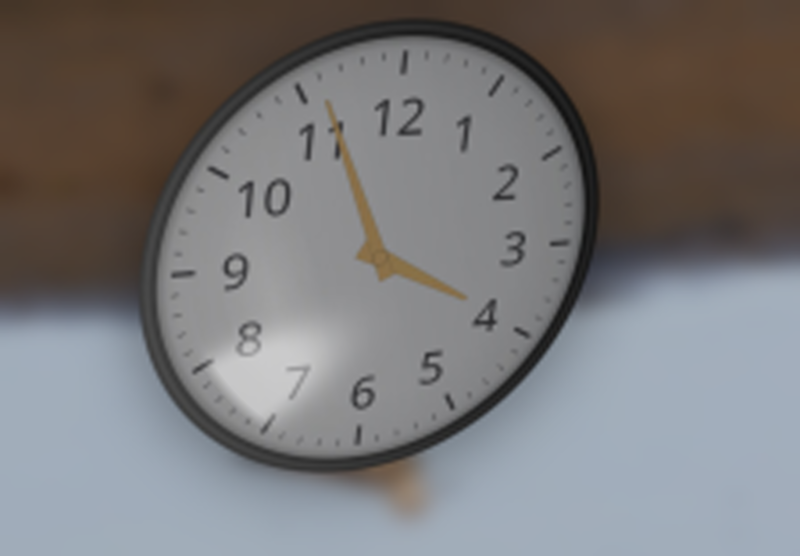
3:56
